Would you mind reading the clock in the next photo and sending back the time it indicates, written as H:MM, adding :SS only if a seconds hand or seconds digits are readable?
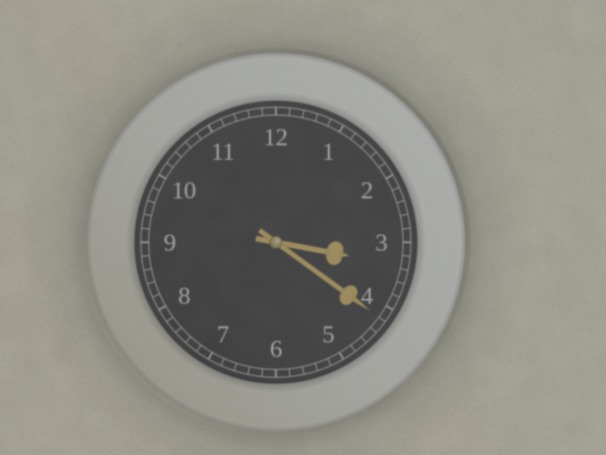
3:21
